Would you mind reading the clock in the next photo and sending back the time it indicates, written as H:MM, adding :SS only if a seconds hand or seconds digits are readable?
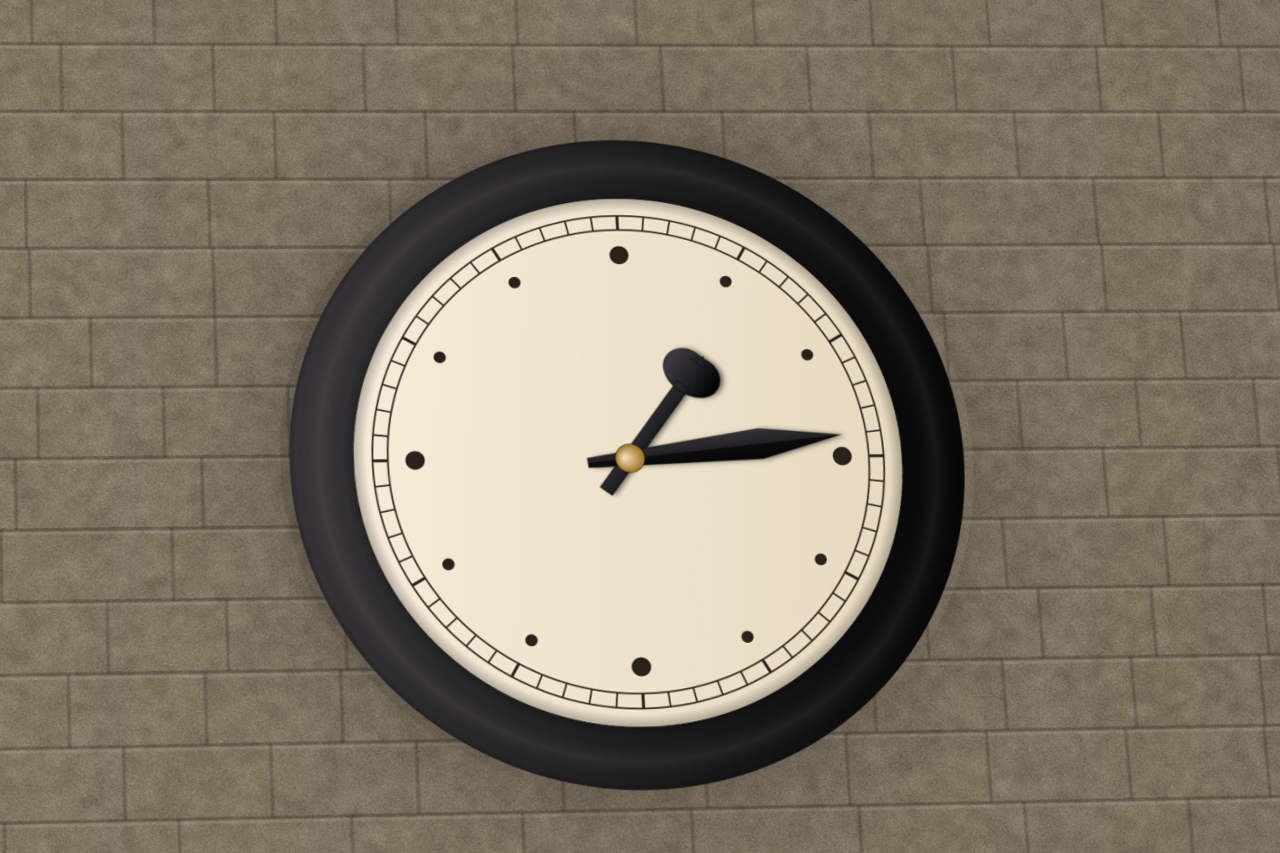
1:14
